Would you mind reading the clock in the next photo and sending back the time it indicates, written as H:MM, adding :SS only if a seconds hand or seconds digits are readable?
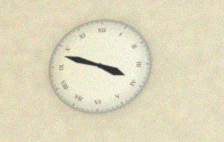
3:48
